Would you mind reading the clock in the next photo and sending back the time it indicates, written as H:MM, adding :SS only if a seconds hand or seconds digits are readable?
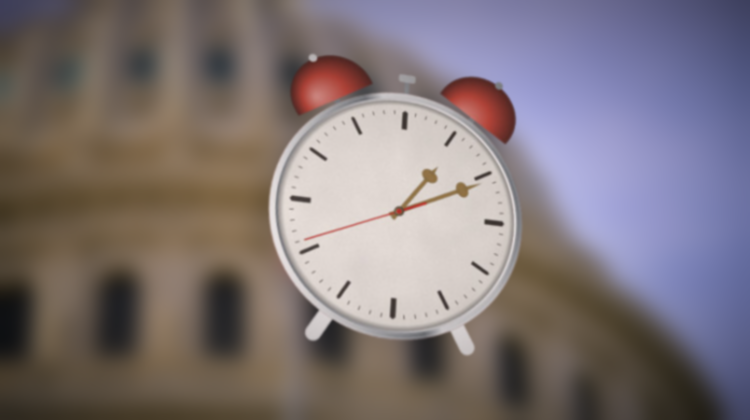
1:10:41
